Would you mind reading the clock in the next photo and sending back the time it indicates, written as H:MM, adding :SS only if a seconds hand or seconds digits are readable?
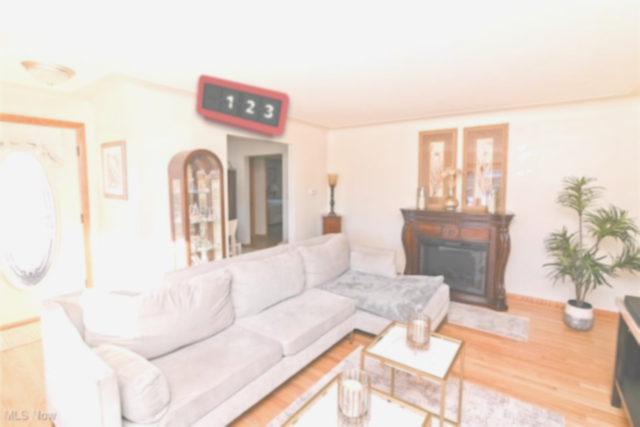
1:23
